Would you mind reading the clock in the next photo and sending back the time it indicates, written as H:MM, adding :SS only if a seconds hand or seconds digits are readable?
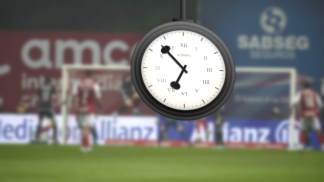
6:53
